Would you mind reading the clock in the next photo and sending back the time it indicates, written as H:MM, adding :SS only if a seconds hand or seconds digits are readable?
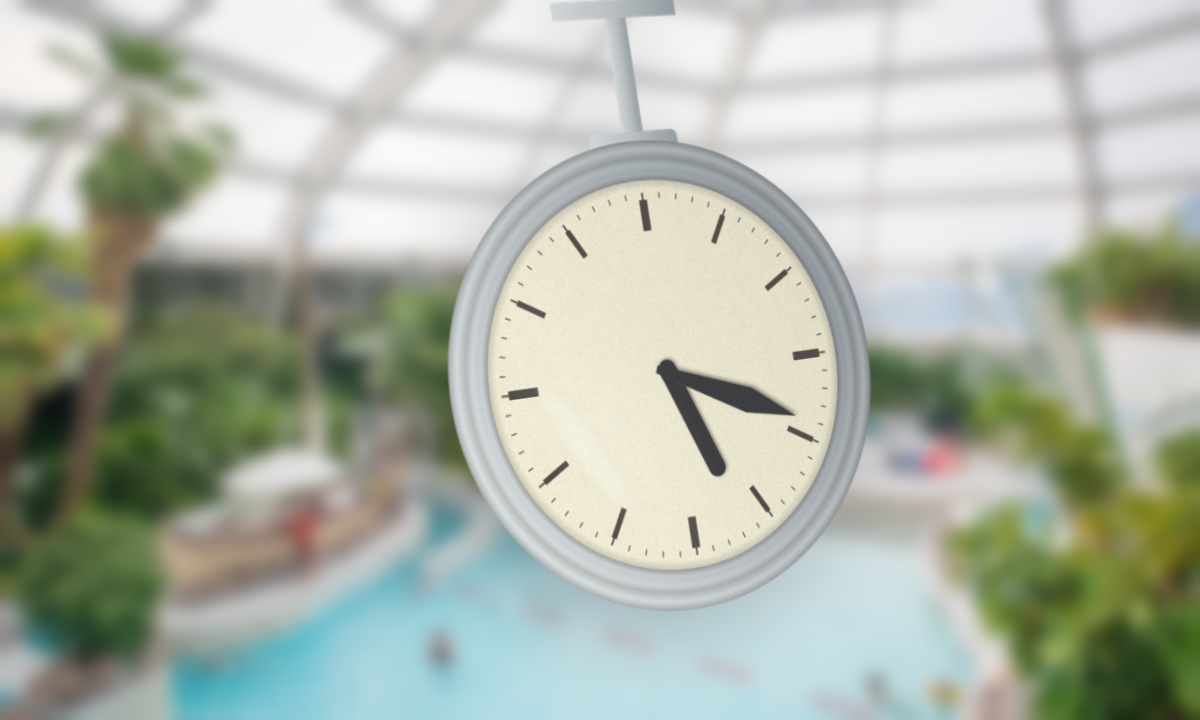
5:19
